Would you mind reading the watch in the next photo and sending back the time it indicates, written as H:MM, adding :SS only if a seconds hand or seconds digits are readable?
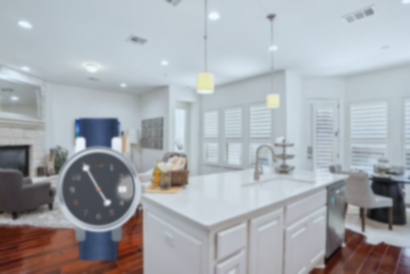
4:55
